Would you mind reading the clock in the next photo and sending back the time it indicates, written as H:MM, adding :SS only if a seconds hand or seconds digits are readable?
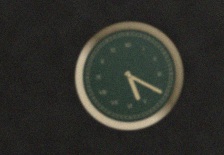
5:20
